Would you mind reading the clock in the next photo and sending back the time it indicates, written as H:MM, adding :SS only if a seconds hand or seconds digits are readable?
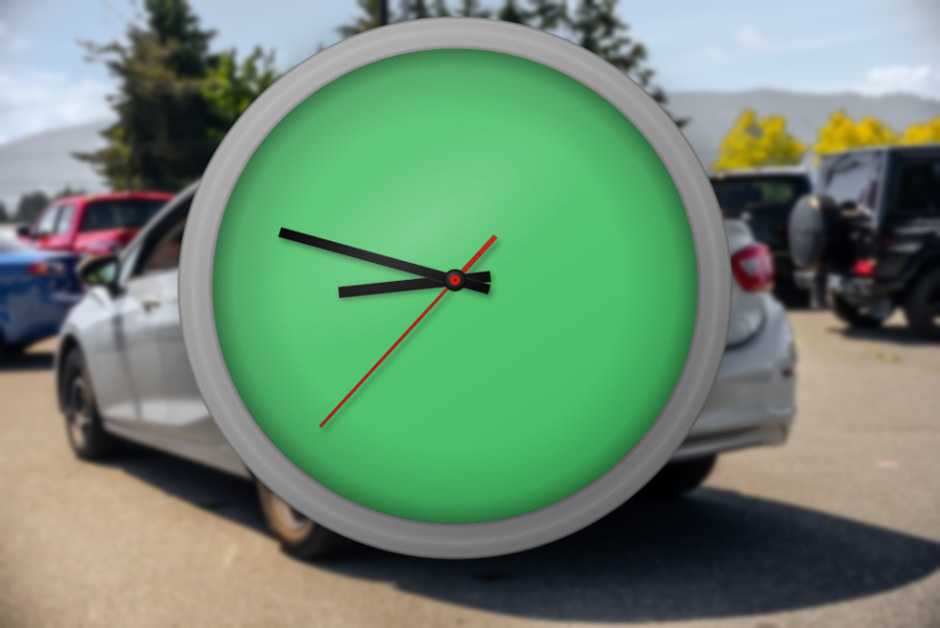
8:47:37
